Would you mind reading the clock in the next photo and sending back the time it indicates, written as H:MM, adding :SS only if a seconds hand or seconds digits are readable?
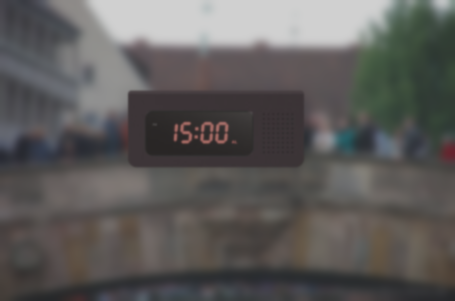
15:00
